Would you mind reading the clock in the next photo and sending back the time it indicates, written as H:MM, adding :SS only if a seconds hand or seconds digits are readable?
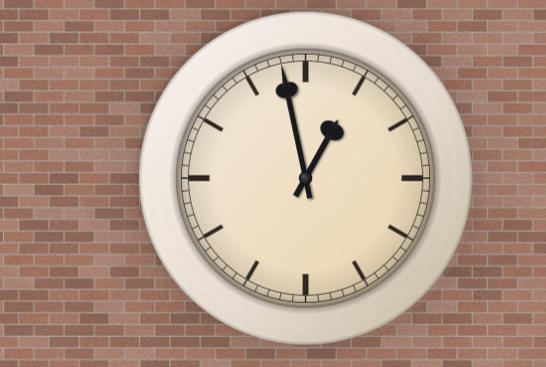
12:58
